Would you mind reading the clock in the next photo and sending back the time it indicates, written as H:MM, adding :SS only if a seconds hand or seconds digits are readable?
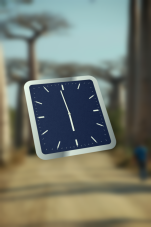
5:59
